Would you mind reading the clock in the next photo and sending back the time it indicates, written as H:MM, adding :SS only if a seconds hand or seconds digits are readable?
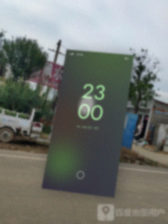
23:00
